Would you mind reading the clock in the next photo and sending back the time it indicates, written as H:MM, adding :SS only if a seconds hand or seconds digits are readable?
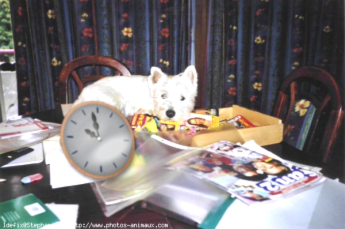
9:58
